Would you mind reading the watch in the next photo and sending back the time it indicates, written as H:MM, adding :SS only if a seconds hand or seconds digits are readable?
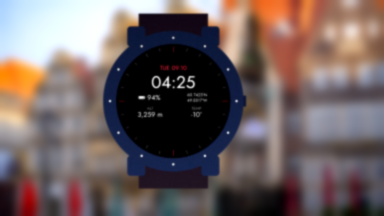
4:25
